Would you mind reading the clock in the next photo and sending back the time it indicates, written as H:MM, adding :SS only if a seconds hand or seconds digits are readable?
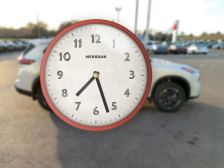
7:27
